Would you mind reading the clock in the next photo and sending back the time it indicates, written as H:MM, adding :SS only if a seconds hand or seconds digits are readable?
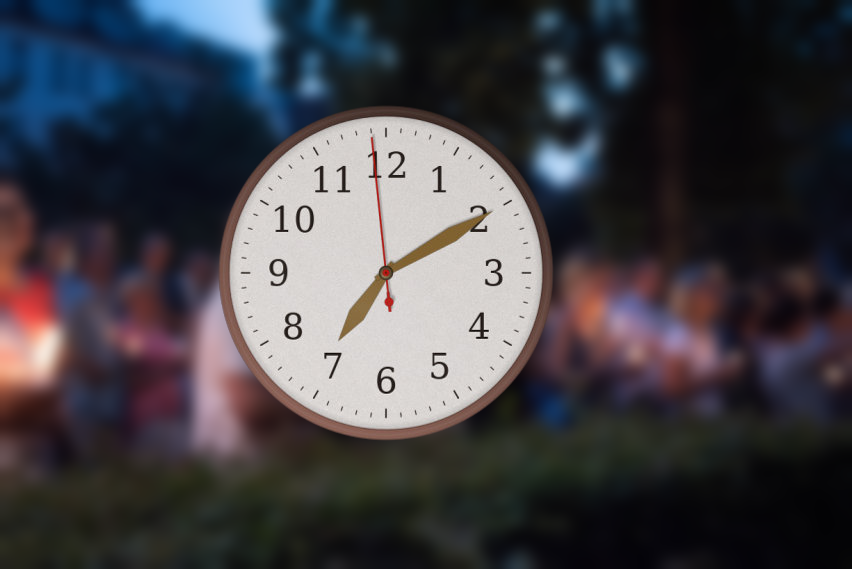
7:09:59
